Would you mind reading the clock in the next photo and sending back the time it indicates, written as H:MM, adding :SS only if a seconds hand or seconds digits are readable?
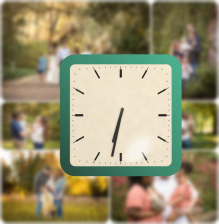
6:32
